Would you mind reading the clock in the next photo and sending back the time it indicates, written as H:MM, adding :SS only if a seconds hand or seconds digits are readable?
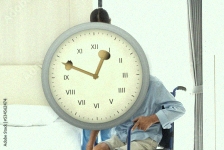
12:49
